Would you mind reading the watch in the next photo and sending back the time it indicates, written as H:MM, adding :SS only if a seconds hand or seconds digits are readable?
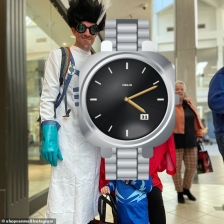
4:11
